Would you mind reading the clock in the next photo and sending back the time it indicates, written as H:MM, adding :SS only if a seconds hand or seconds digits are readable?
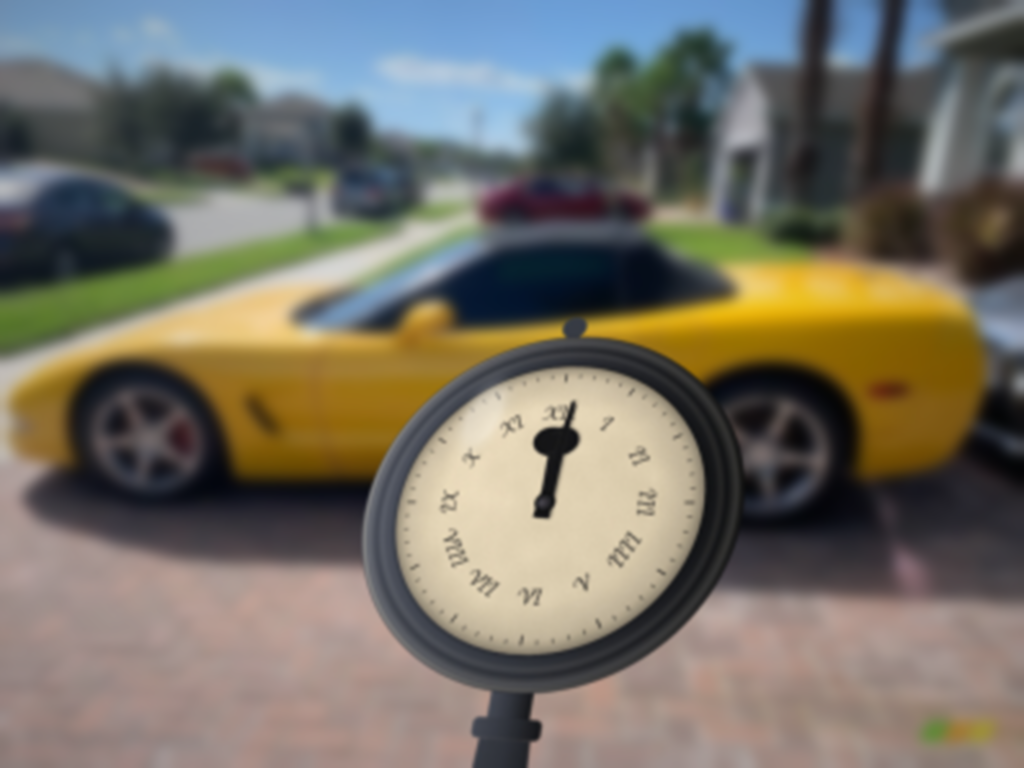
12:01
